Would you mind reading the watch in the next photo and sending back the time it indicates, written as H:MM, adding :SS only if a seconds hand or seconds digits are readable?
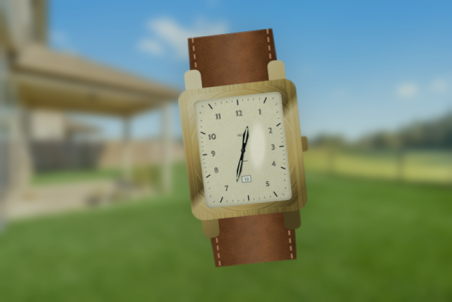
12:33
